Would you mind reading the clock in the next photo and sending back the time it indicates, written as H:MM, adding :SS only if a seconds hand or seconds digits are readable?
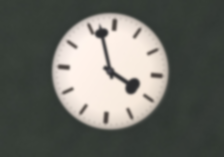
3:57
